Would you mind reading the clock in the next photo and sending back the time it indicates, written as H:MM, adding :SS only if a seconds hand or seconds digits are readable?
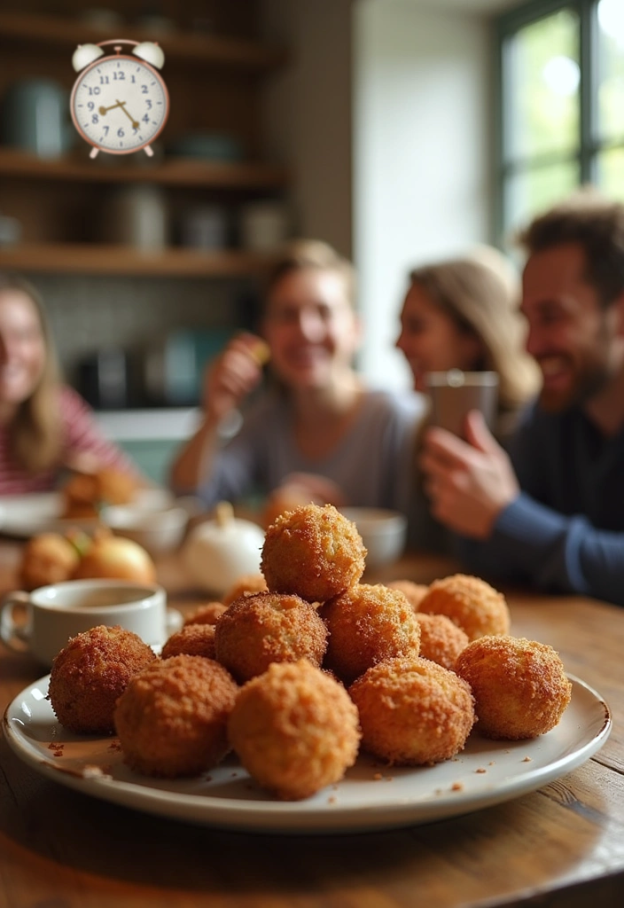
8:24
